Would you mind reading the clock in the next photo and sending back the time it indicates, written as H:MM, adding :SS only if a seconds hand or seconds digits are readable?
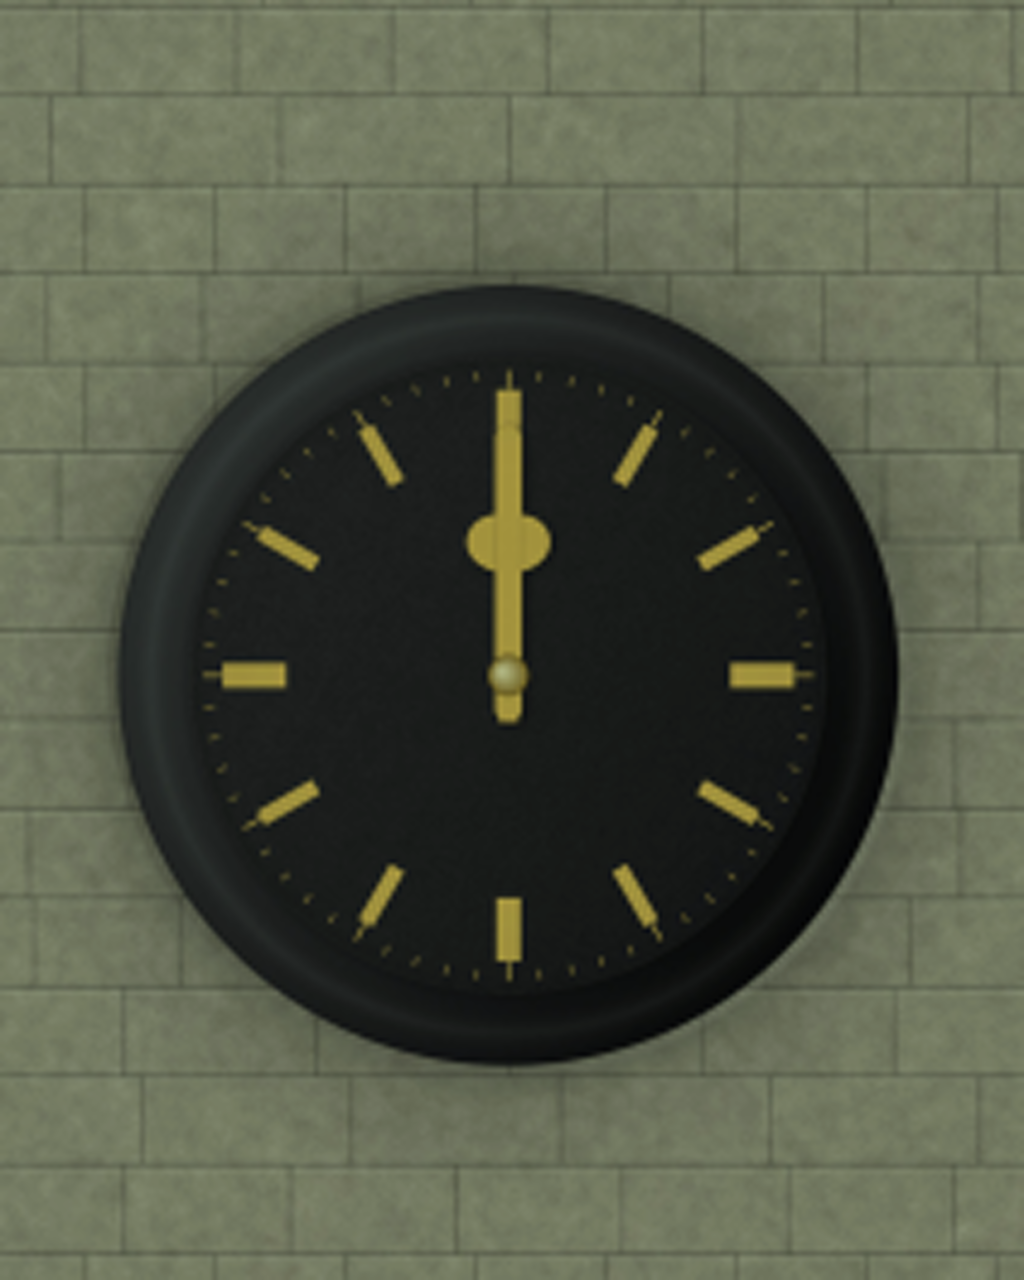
12:00
